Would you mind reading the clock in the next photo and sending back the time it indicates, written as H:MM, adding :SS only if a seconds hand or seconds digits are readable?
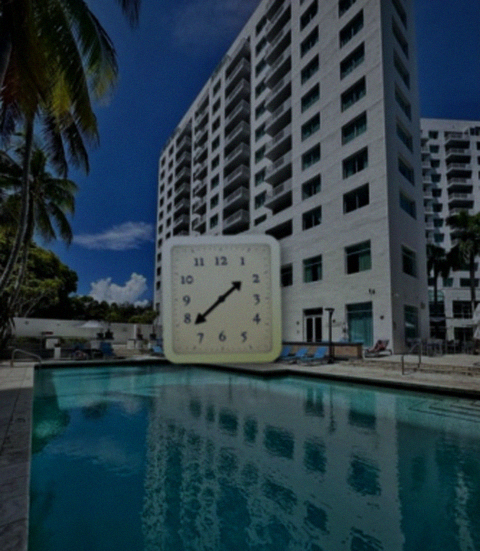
1:38
